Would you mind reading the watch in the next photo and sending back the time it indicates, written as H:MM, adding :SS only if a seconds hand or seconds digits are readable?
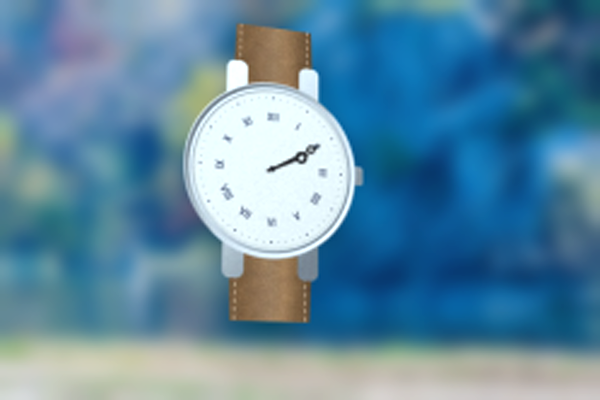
2:10
